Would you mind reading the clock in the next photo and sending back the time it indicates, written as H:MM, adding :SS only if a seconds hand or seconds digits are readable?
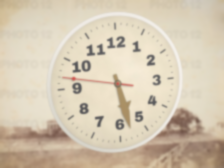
5:27:47
